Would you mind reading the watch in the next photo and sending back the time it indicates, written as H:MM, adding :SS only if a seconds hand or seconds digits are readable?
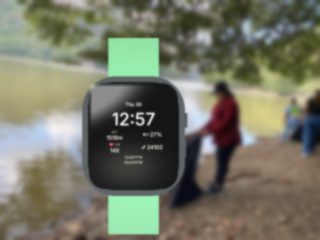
12:57
